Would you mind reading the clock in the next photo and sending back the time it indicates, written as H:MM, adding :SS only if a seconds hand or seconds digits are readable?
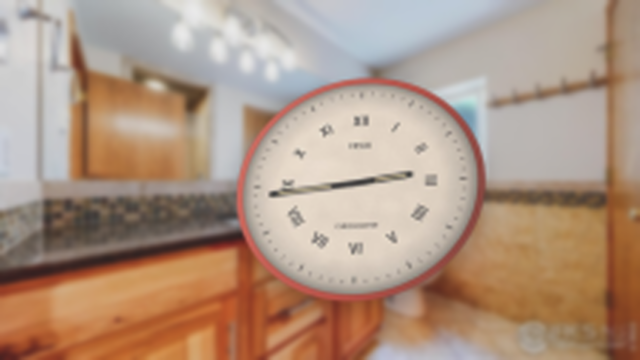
2:44
